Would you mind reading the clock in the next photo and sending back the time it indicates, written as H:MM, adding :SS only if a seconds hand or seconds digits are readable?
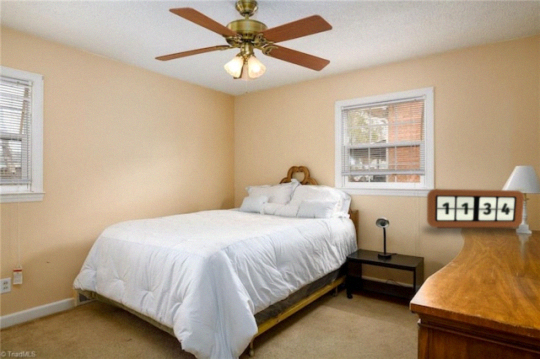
11:34
